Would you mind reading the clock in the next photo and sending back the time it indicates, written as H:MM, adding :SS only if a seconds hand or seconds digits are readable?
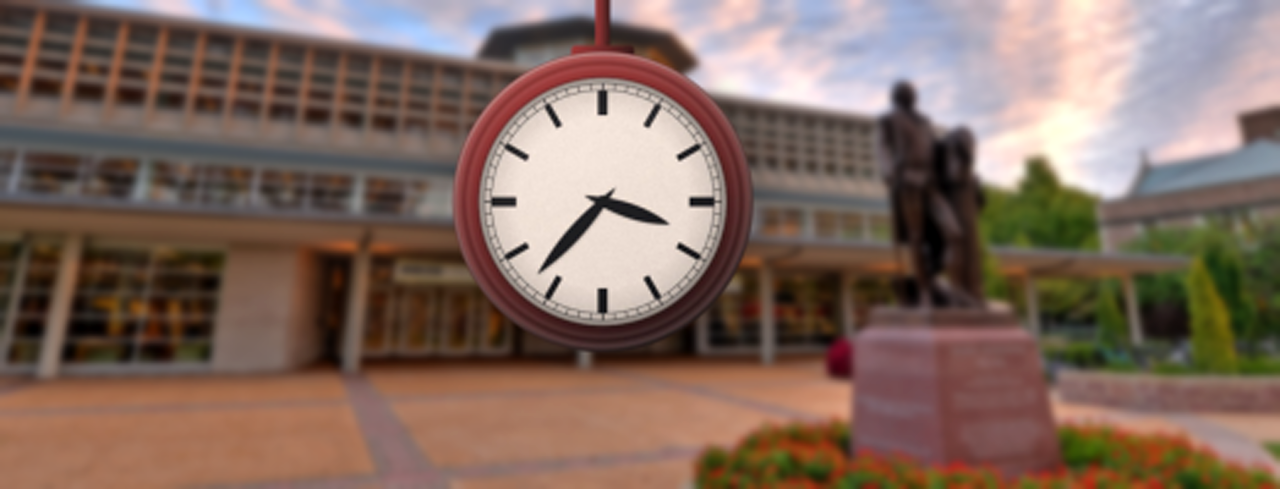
3:37
